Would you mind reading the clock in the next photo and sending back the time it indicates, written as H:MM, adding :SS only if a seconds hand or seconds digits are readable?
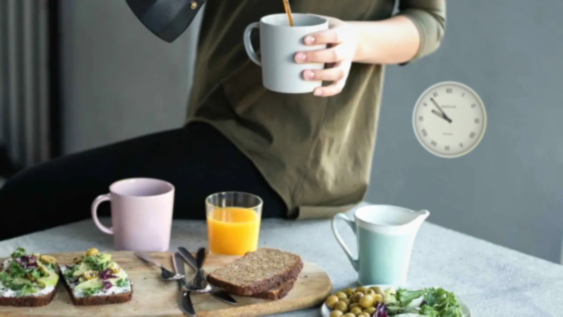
9:53
